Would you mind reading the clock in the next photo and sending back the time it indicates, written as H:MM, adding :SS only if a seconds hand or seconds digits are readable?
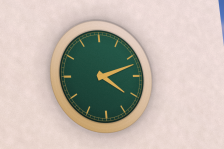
4:12
